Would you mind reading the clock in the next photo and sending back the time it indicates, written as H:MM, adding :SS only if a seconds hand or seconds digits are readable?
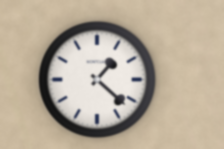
1:22
